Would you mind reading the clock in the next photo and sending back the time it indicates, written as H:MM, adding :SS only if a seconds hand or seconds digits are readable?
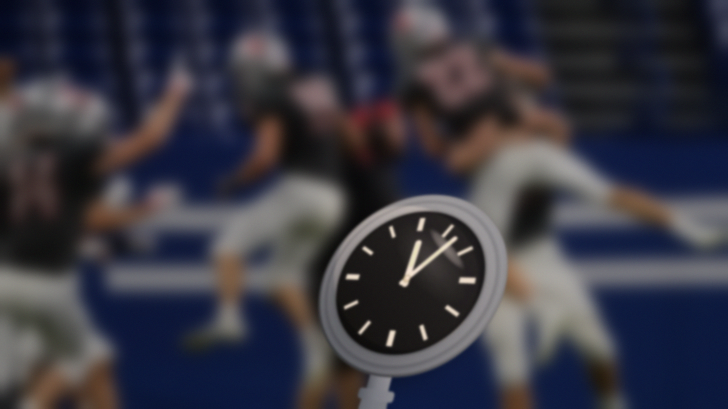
12:07
